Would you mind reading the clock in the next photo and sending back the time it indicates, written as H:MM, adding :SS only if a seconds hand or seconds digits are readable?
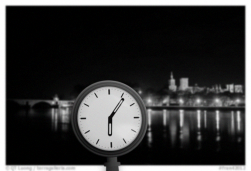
6:06
